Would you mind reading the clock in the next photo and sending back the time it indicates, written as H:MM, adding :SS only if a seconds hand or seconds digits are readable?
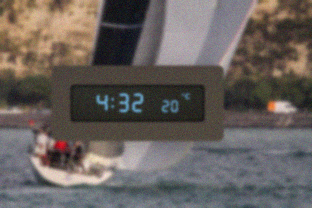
4:32
